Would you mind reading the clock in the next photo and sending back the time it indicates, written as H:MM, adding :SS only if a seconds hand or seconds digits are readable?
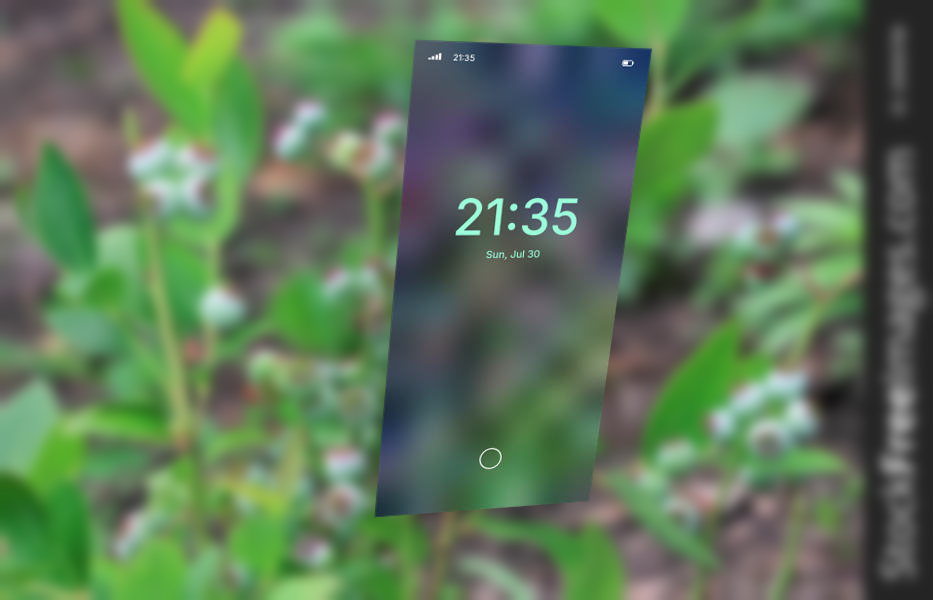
21:35
